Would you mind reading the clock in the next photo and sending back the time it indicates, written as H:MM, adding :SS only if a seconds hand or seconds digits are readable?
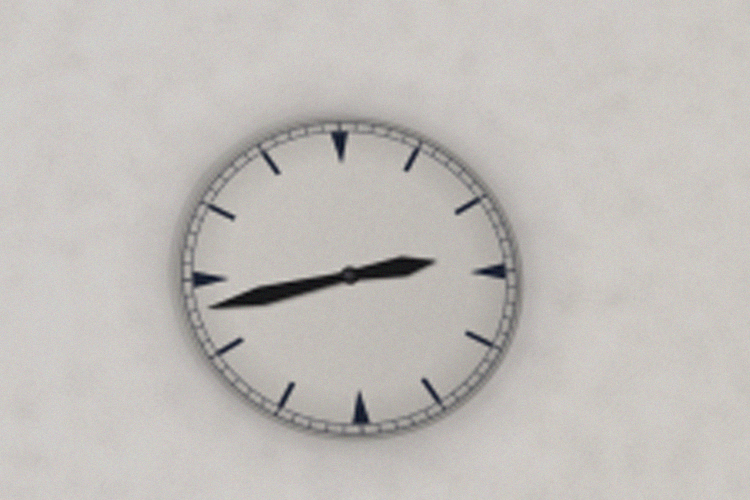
2:43
